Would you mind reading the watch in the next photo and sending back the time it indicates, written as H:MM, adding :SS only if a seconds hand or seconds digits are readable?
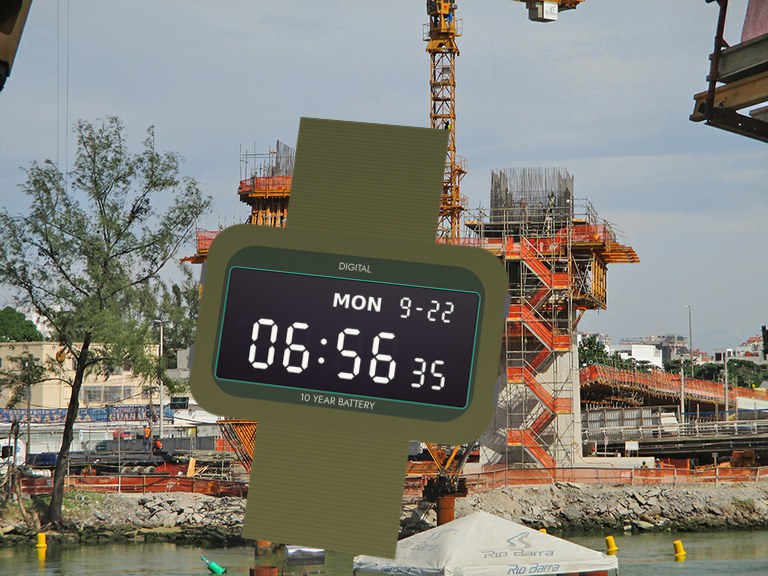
6:56:35
